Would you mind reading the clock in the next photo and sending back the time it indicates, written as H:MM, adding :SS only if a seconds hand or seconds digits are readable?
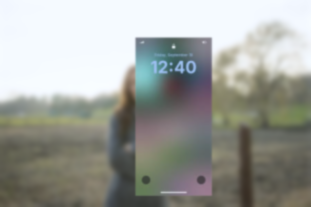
12:40
